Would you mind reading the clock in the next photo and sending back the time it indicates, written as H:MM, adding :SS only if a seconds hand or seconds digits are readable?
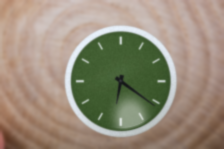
6:21
